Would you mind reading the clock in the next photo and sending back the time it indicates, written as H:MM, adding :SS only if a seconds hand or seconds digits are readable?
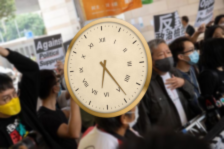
6:24
